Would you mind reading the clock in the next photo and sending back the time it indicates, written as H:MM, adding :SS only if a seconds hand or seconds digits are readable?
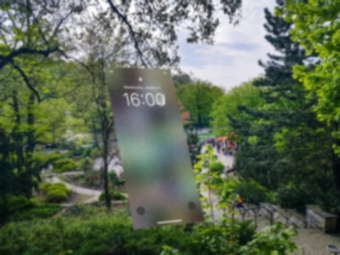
16:00
